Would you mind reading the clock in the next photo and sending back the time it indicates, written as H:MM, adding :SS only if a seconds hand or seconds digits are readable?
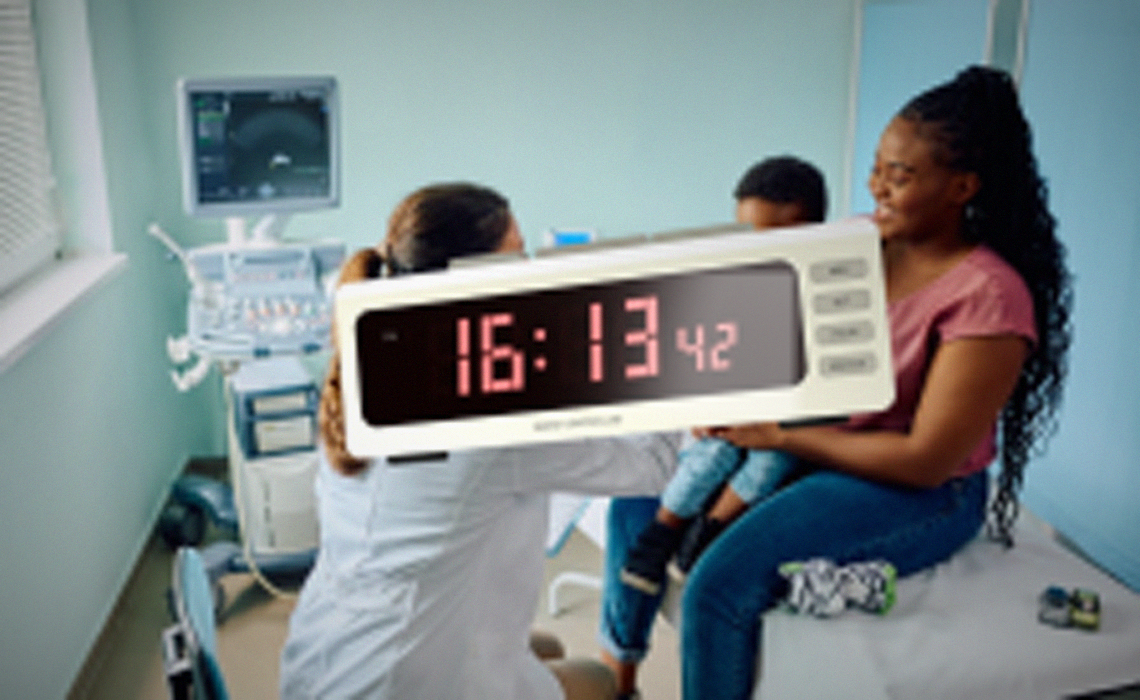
16:13:42
